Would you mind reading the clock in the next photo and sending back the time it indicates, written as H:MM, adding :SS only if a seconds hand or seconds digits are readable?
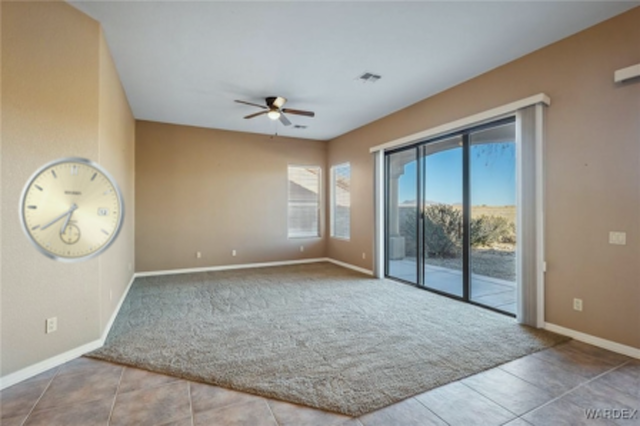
6:39
